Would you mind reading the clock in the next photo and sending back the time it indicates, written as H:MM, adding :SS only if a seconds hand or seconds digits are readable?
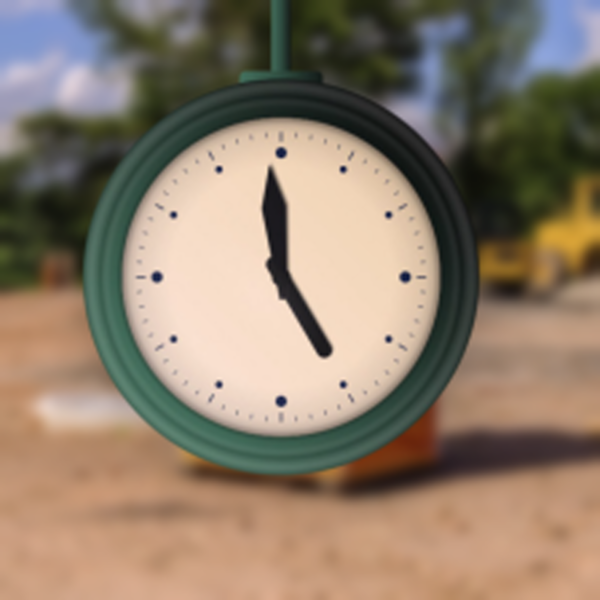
4:59
